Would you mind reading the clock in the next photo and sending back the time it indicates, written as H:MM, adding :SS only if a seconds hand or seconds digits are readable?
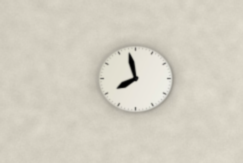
7:58
